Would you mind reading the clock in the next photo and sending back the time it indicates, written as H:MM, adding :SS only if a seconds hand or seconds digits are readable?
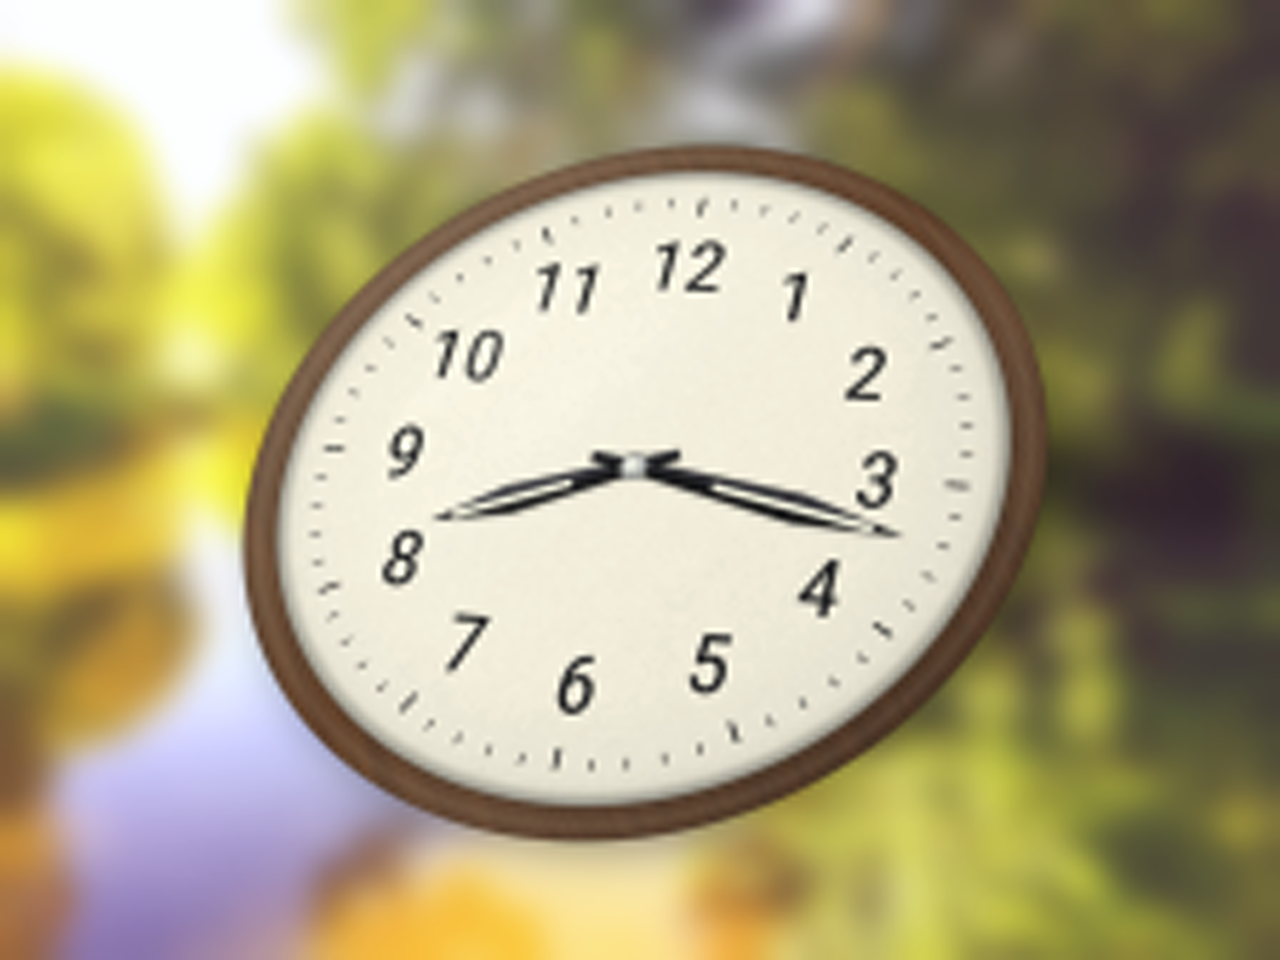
8:17
